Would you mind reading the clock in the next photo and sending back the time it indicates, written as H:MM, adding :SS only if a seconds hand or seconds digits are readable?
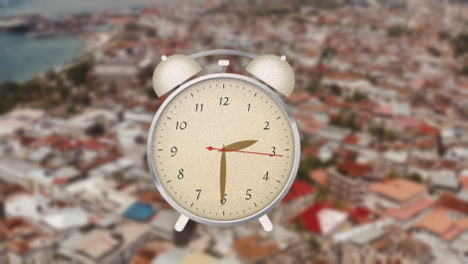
2:30:16
